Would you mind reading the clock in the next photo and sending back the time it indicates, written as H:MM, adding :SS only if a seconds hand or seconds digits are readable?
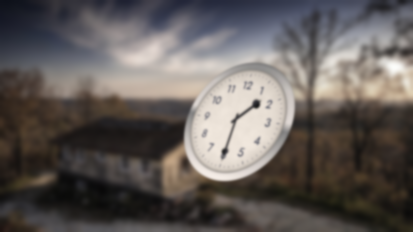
1:30
